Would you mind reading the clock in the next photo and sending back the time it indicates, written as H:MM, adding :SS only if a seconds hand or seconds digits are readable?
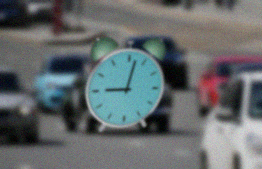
9:02
